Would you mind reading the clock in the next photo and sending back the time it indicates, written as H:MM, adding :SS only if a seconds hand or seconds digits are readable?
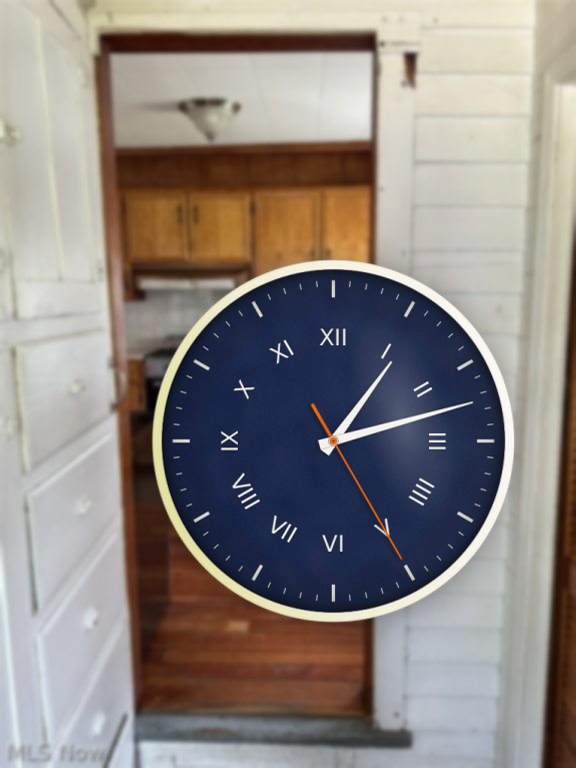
1:12:25
